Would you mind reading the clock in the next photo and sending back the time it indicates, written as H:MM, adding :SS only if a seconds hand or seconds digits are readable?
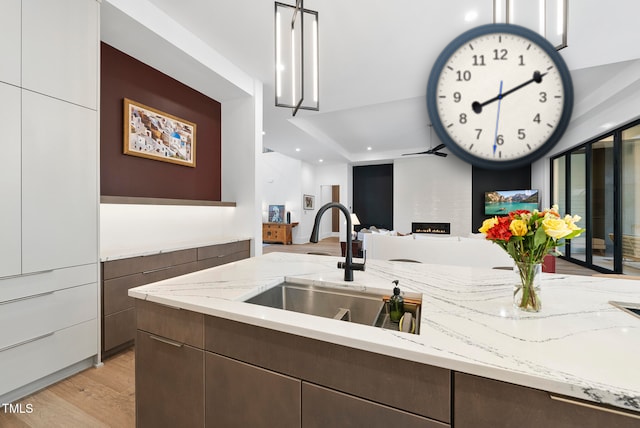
8:10:31
